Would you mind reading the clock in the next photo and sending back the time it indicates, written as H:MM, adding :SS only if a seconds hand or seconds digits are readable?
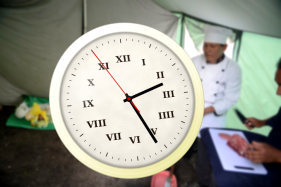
2:25:55
